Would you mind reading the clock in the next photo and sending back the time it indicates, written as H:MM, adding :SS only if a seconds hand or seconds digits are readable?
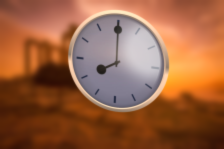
8:00
